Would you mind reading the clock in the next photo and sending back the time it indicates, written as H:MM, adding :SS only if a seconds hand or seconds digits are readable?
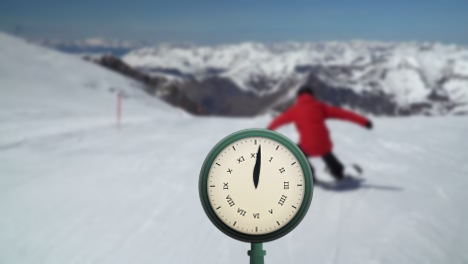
12:01
